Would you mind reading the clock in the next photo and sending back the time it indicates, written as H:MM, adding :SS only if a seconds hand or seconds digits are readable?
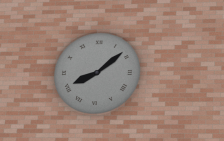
8:08
